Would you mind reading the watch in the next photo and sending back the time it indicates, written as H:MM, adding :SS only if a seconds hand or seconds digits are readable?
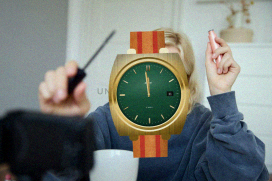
11:59
